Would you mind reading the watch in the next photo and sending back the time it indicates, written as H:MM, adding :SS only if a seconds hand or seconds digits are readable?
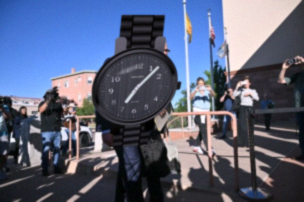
7:07
